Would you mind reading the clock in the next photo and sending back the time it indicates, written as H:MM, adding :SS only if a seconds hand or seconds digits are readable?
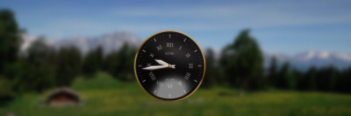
9:44
